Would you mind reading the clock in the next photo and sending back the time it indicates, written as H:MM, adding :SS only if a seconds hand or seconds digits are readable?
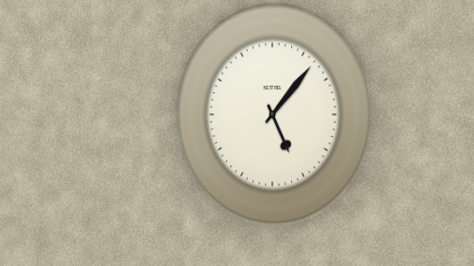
5:07
